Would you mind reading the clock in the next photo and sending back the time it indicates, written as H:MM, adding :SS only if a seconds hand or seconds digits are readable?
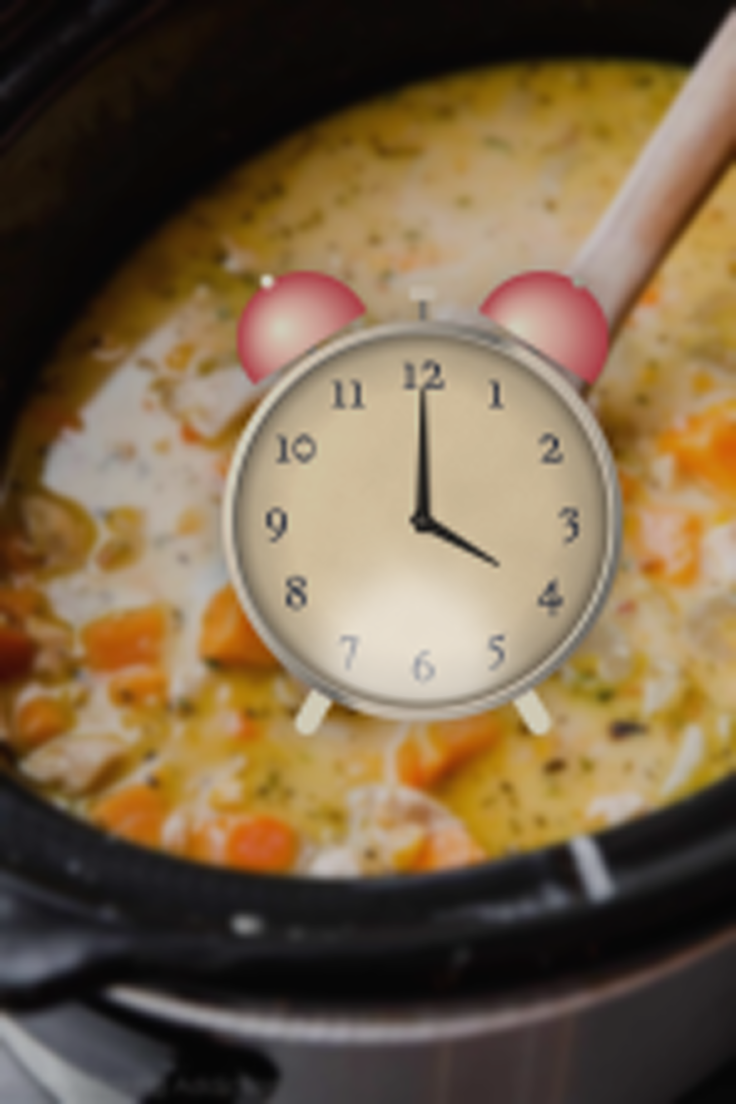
4:00
